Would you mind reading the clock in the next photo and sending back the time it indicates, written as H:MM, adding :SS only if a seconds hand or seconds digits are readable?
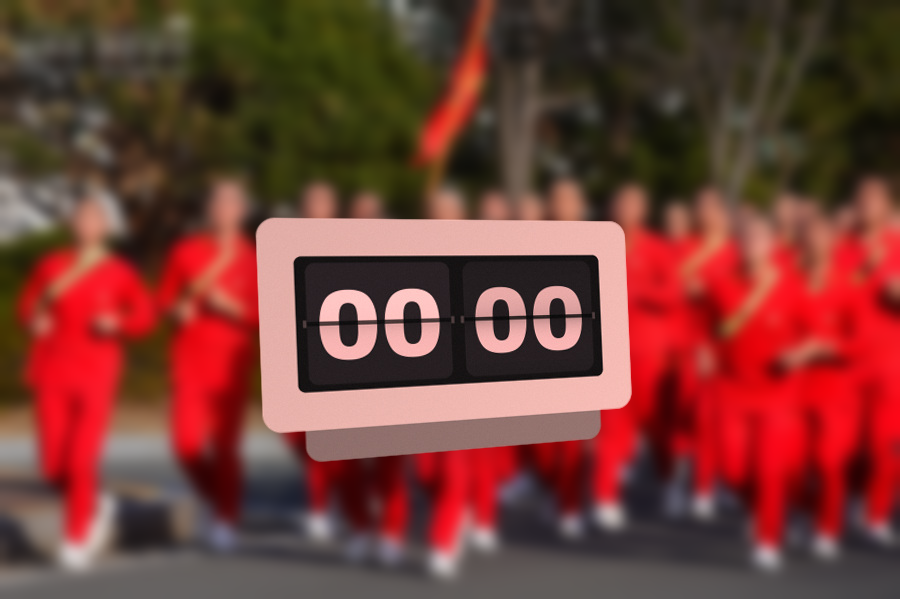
0:00
